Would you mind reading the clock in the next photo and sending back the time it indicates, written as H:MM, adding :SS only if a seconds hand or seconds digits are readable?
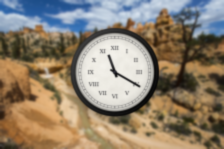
11:20
